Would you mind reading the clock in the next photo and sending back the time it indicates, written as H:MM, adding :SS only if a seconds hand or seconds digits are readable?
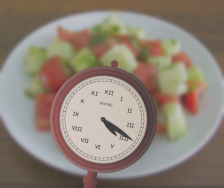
4:19
